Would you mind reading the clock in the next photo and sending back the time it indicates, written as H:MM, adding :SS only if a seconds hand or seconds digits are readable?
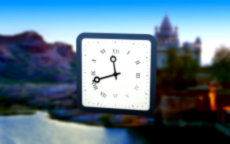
11:42
